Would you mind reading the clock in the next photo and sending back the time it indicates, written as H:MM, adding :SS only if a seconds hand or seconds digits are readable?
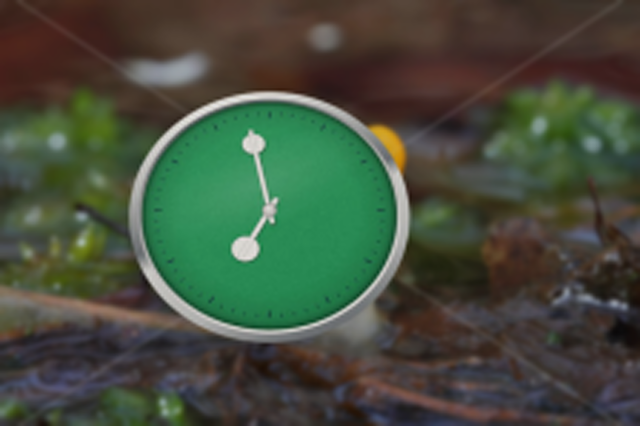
6:58
